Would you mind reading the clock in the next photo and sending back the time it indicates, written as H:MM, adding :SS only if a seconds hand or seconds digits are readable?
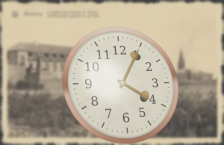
4:05
